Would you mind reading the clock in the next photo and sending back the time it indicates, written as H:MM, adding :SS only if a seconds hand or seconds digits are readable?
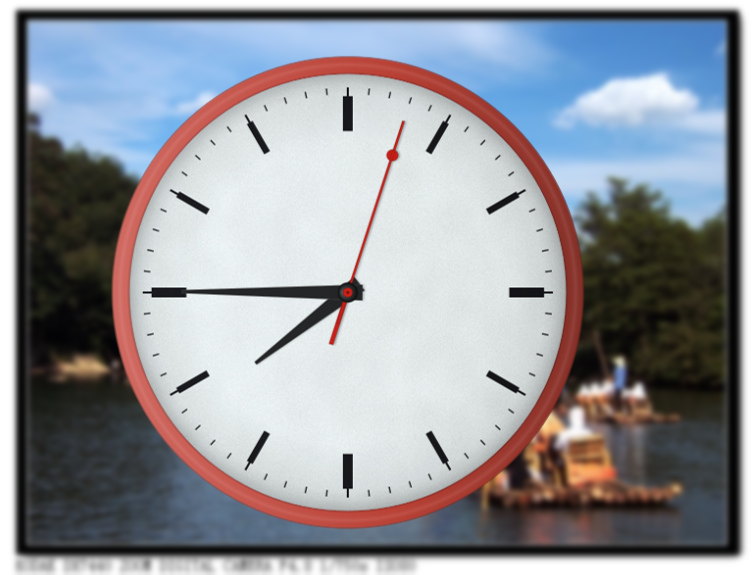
7:45:03
